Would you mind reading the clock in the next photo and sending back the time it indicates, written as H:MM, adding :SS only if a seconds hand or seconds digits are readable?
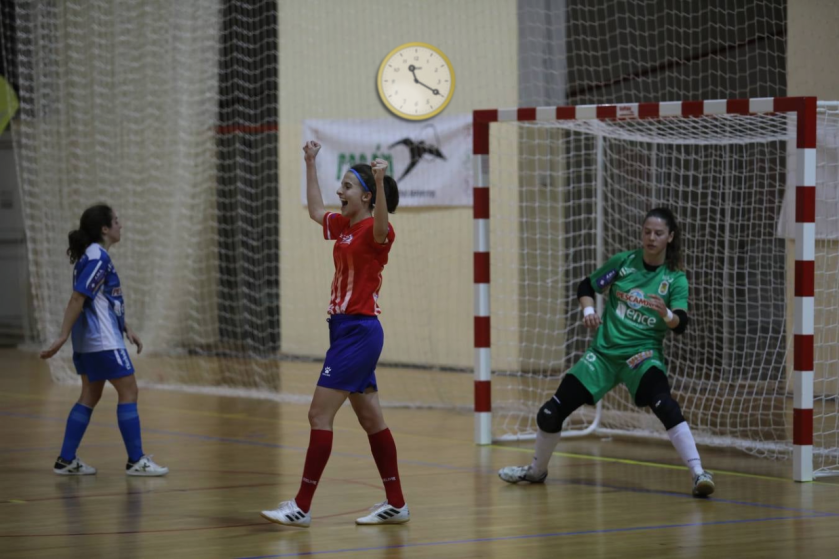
11:20
